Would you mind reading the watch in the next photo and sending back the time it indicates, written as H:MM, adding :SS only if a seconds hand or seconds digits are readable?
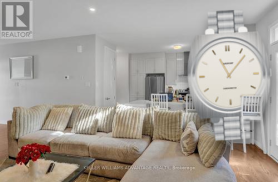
11:07
